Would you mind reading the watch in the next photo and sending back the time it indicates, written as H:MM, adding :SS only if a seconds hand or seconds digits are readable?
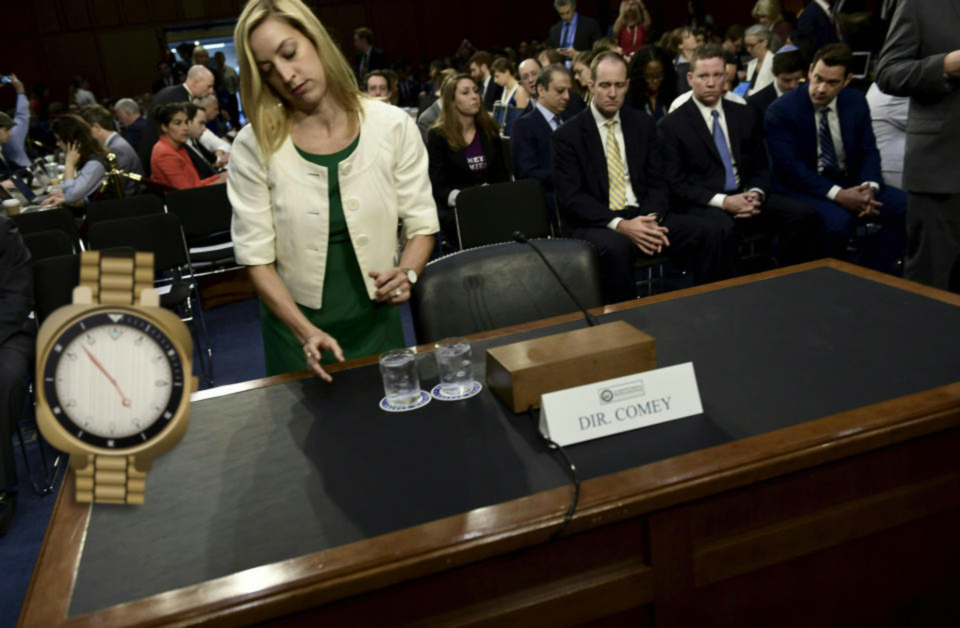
4:53
